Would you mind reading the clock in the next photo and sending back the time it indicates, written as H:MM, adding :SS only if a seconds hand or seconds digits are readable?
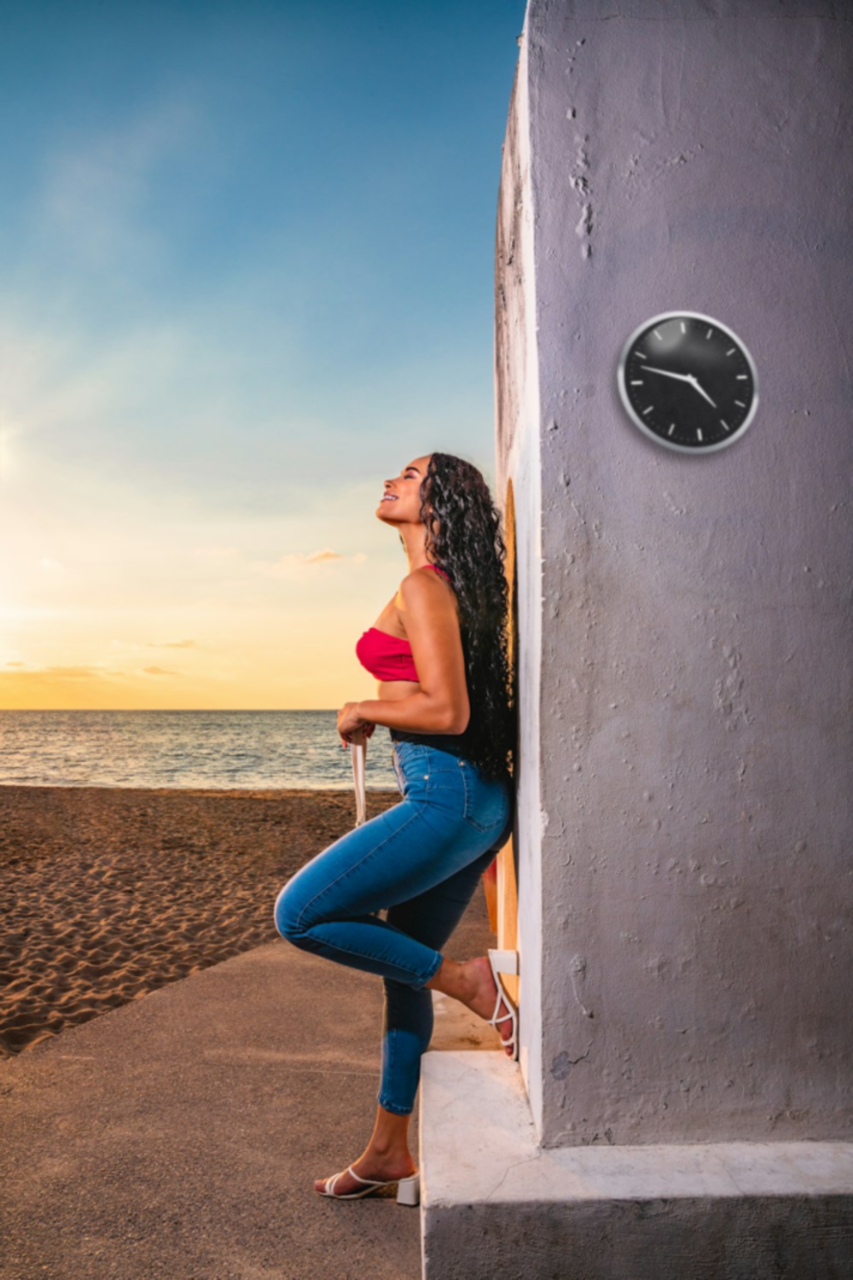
4:48
